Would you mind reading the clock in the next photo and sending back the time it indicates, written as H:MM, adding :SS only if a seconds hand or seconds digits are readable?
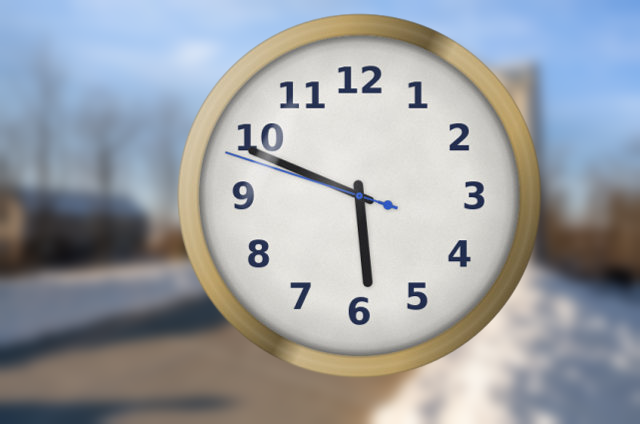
5:48:48
